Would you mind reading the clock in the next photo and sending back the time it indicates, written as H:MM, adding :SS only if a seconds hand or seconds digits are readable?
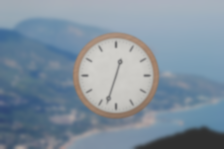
12:33
